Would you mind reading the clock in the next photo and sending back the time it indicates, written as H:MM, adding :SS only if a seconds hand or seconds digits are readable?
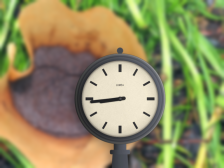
8:44
